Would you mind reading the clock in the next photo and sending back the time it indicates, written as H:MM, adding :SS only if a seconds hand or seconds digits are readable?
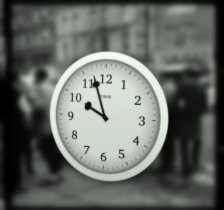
9:57
